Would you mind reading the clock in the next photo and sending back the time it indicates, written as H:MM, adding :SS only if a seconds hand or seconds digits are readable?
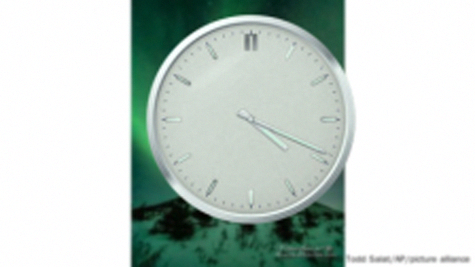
4:19
